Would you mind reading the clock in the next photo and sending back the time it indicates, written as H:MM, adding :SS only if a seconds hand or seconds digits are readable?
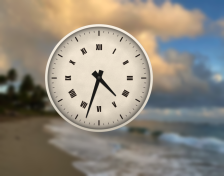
4:33
